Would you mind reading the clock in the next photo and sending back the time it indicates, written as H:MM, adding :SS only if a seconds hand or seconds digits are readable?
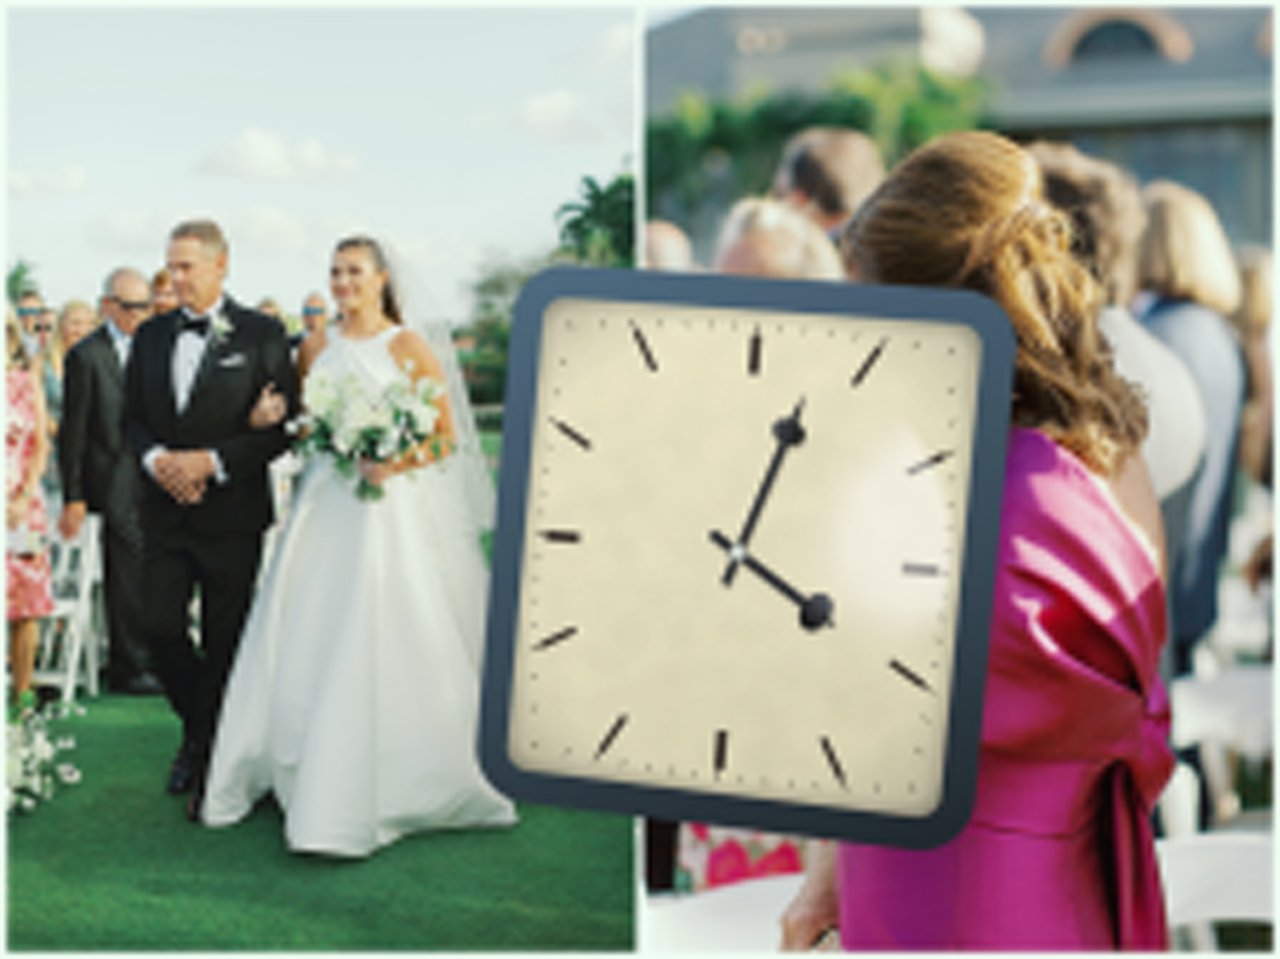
4:03
